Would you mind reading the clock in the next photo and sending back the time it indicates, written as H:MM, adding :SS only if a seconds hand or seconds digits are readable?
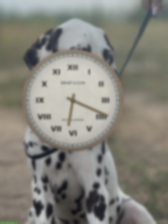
6:19
